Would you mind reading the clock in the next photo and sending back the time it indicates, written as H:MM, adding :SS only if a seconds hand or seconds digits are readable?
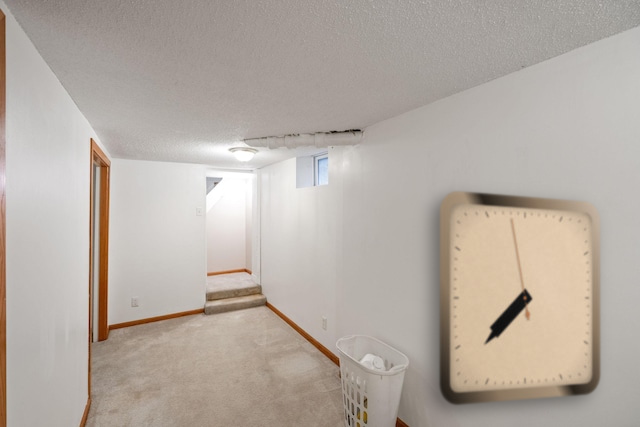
7:37:58
